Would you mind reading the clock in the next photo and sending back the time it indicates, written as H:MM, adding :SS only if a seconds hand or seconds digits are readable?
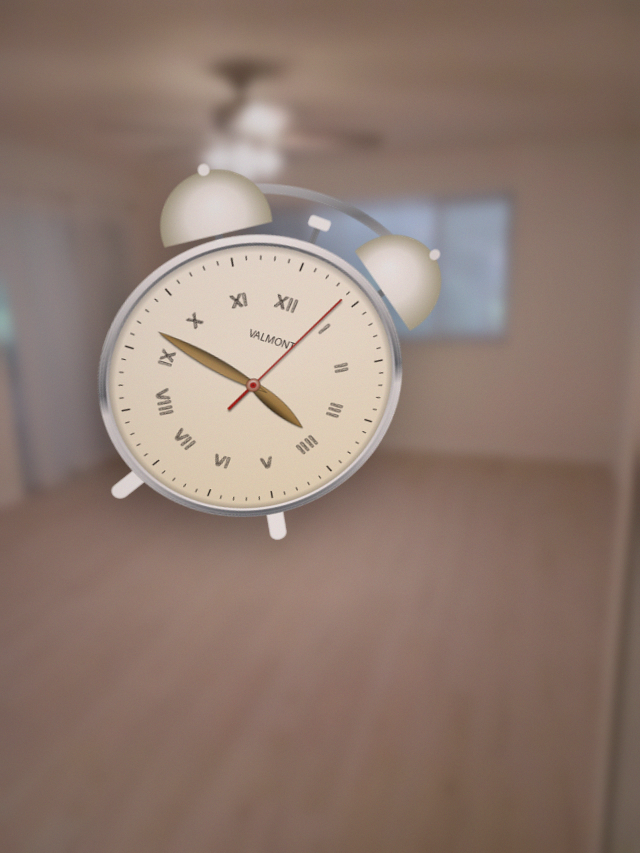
3:47:04
